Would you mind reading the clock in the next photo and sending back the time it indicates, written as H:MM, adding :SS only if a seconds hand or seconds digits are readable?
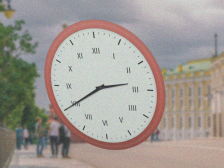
2:40
